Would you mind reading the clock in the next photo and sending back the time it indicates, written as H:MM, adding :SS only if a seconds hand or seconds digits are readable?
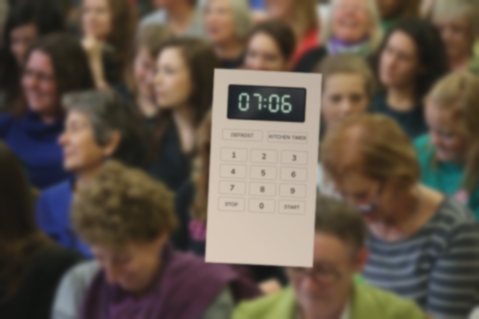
7:06
